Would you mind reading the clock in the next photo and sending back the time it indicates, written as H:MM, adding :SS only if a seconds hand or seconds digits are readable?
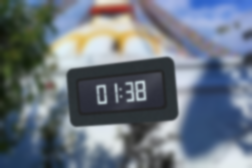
1:38
